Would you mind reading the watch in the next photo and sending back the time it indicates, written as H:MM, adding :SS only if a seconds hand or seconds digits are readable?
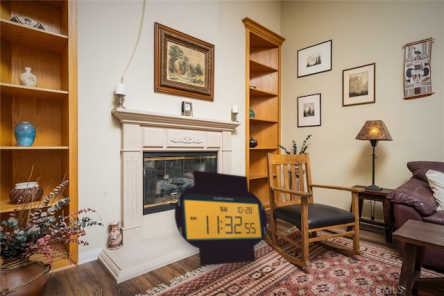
11:32:55
